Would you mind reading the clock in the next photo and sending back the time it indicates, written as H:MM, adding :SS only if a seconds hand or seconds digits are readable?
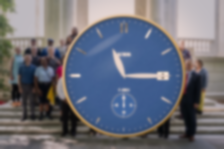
11:15
